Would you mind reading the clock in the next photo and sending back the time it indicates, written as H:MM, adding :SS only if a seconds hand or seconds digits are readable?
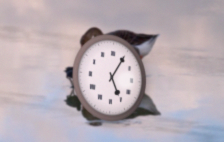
5:05
